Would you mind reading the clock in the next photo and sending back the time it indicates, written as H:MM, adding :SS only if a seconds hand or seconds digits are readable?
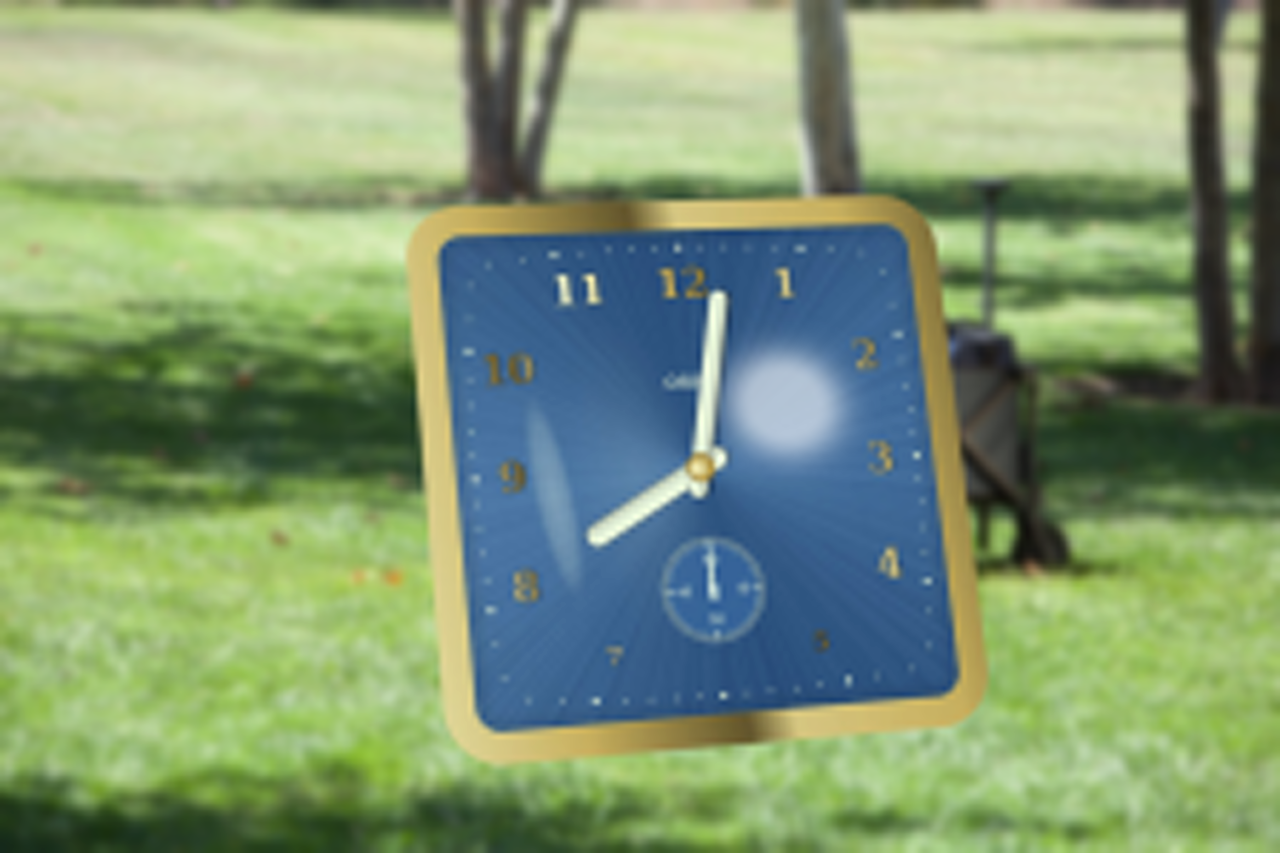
8:02
